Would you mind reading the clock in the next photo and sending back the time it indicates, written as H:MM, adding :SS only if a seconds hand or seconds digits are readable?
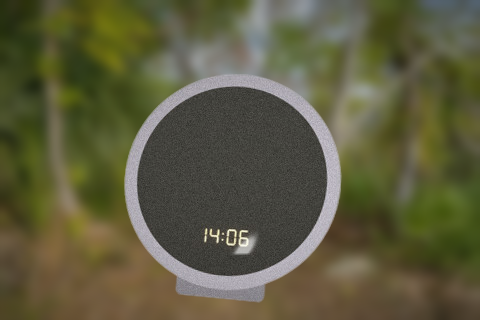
14:06
